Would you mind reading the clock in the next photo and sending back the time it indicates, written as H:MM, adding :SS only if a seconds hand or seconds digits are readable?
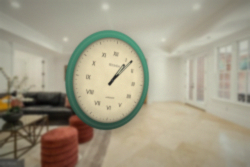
1:07
